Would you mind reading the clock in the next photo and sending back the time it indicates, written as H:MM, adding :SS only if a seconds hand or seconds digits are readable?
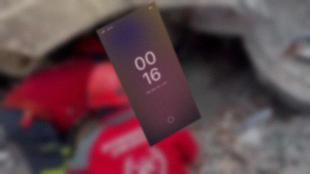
0:16
